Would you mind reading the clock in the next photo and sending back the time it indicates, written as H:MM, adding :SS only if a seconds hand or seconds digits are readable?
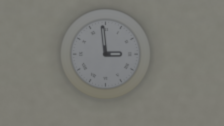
2:59
